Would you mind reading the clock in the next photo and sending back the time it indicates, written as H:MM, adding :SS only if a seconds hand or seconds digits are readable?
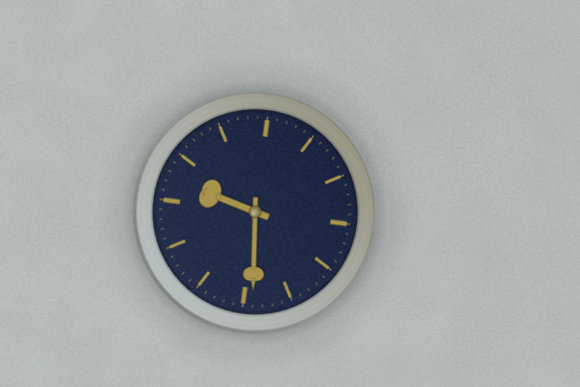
9:29
